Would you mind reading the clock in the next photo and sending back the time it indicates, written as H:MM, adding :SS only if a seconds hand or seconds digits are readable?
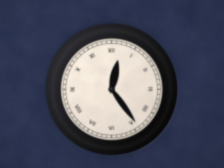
12:24
